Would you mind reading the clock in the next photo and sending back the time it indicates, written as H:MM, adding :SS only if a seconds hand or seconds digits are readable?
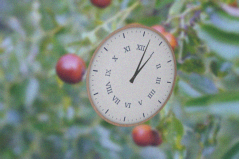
1:02
